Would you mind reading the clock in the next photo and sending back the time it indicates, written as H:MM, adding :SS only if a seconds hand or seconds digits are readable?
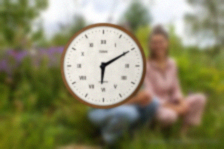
6:10
